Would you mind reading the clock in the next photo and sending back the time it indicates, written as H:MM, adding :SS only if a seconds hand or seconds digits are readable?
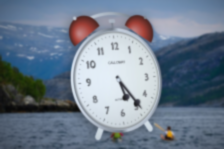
5:24
